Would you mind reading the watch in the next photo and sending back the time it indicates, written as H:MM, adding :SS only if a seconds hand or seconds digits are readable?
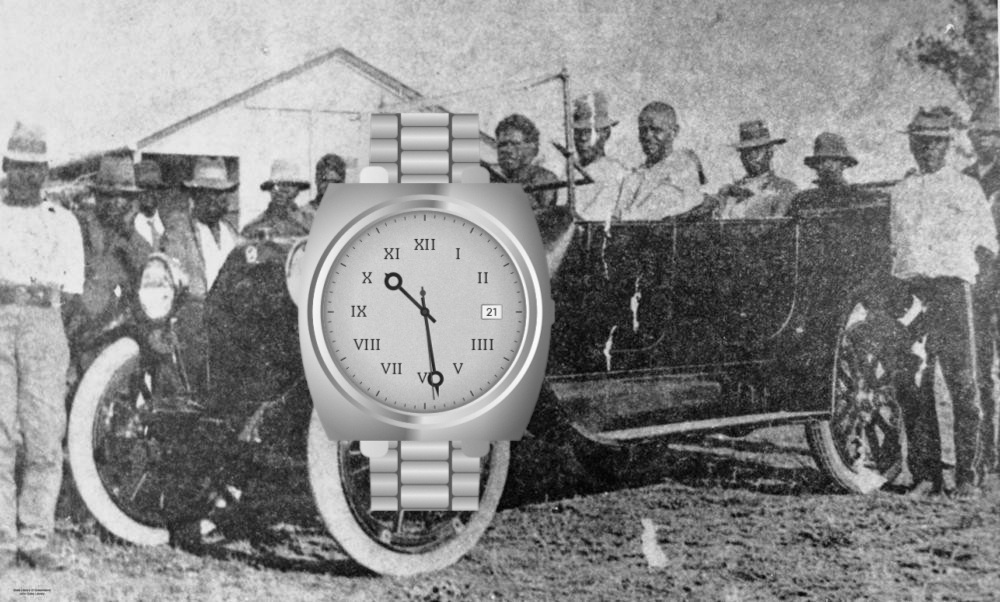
10:28:29
